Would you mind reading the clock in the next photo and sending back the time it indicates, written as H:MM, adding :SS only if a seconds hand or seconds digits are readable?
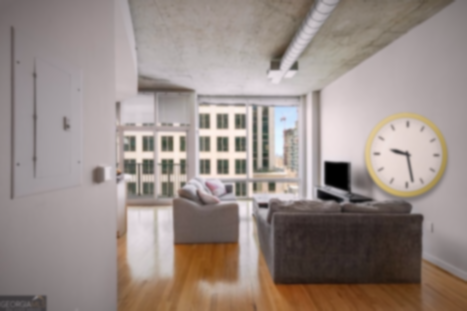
9:28
